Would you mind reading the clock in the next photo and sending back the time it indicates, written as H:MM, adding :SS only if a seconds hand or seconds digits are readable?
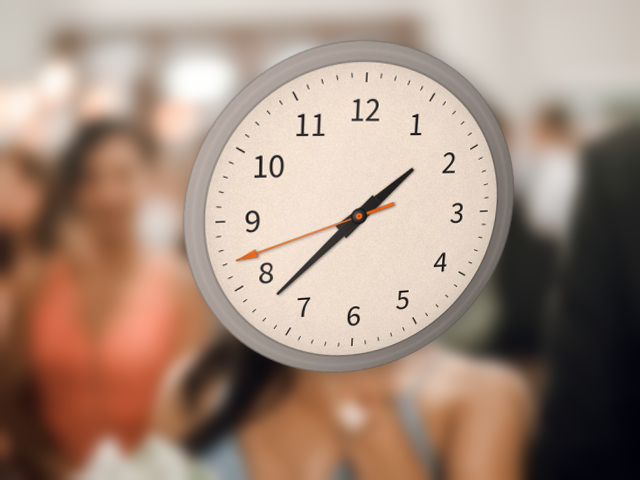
1:37:42
